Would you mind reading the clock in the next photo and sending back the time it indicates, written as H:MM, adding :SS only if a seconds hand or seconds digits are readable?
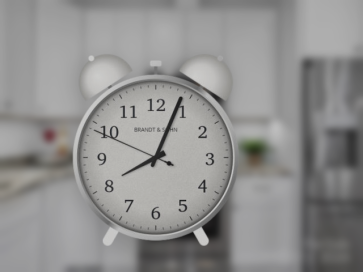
8:03:49
